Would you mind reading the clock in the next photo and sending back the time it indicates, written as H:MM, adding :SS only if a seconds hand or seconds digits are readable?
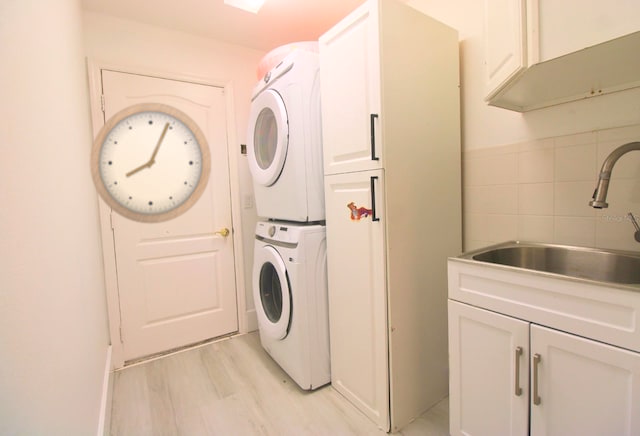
8:04
